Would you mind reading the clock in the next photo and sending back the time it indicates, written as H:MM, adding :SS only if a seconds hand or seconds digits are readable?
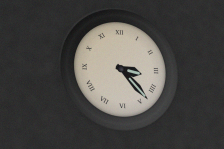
3:23
